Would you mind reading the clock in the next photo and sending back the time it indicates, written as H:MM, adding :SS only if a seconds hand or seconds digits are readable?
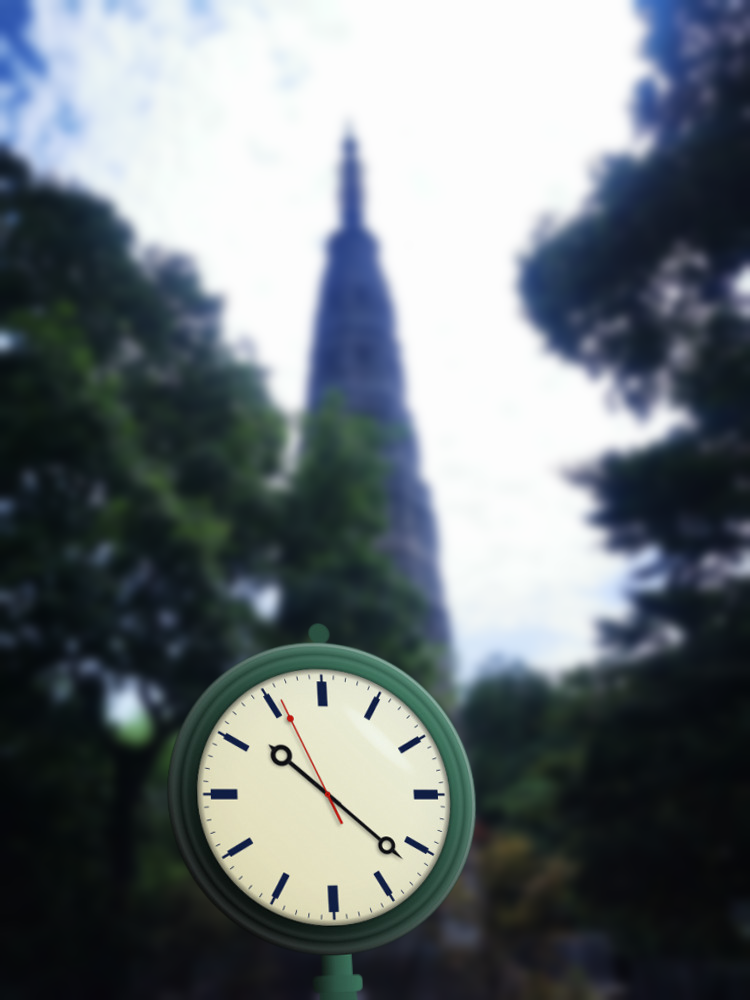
10:21:56
